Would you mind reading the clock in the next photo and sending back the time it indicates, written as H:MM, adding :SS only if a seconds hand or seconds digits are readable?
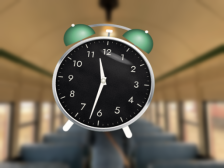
11:32
